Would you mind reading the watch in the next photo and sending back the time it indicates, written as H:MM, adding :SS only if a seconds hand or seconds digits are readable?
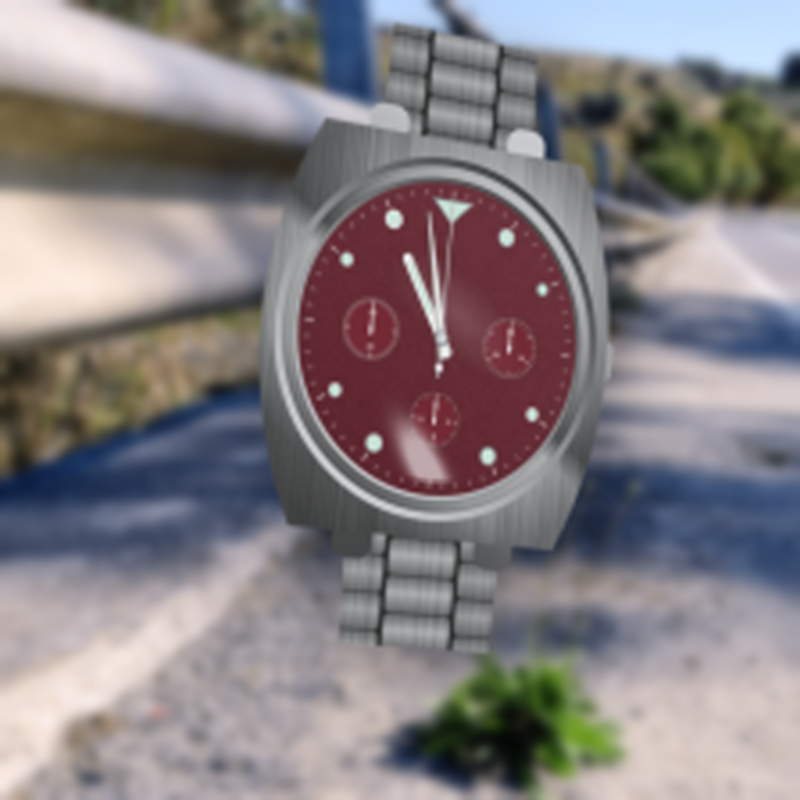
10:58
